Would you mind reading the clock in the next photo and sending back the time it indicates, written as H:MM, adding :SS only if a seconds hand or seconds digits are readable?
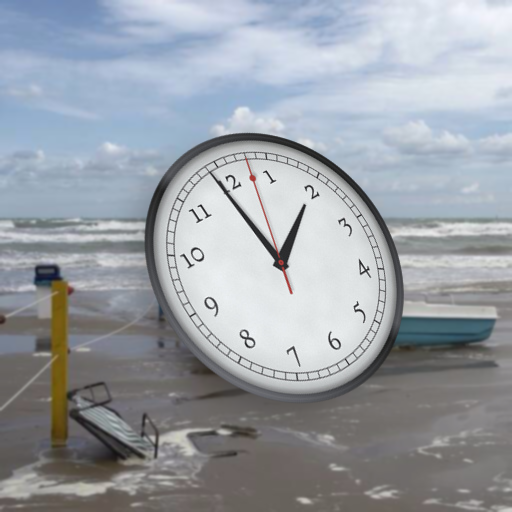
1:59:03
